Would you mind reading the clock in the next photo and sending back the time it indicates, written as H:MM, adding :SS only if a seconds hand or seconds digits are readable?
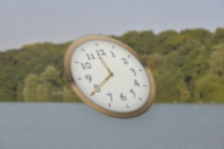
11:40
